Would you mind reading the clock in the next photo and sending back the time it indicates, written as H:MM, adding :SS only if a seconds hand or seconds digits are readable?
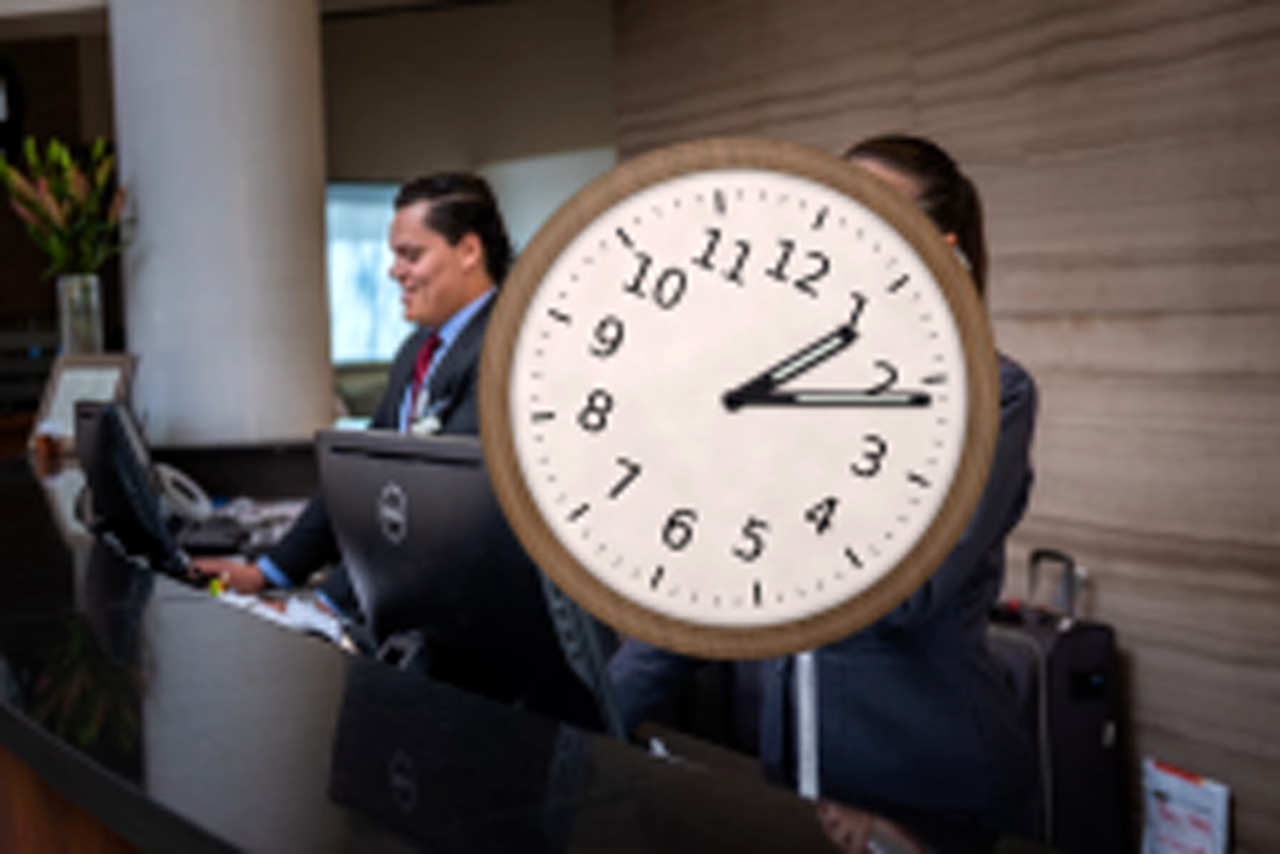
1:11
